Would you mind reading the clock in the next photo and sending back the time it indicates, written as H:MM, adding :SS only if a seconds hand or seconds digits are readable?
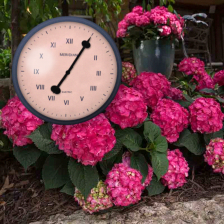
7:05
